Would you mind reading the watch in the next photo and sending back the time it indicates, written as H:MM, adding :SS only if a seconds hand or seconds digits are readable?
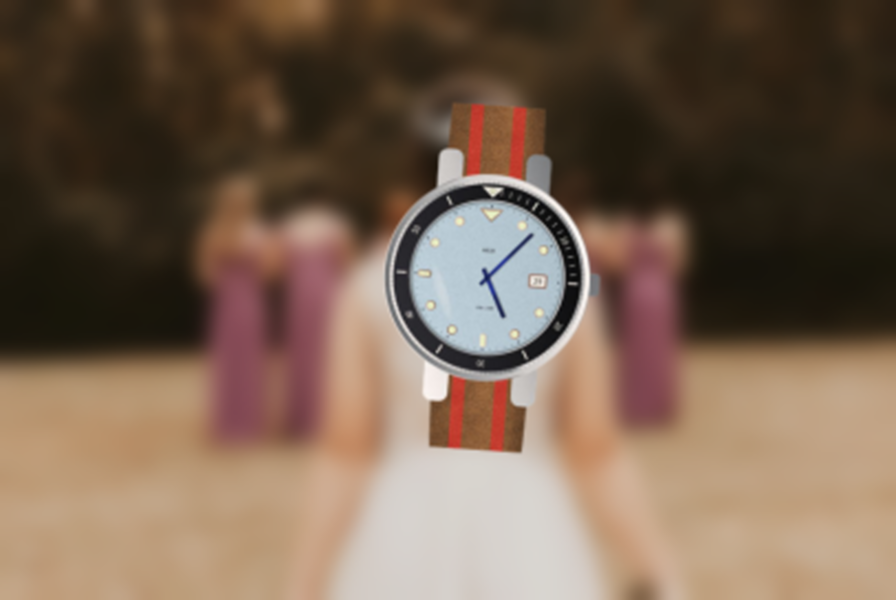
5:07
